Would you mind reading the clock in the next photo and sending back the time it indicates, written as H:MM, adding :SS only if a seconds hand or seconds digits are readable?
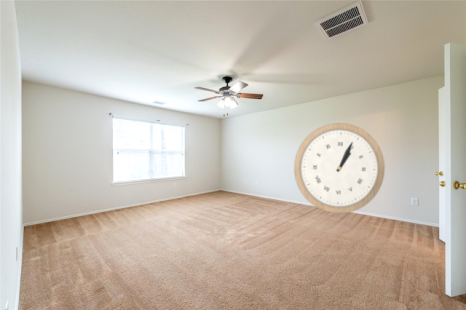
1:04
